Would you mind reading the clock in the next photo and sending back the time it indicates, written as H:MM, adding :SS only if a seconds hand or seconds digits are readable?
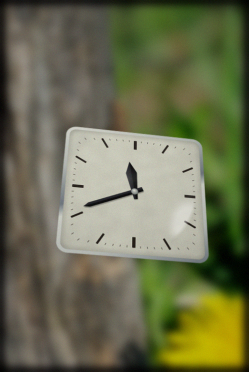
11:41
